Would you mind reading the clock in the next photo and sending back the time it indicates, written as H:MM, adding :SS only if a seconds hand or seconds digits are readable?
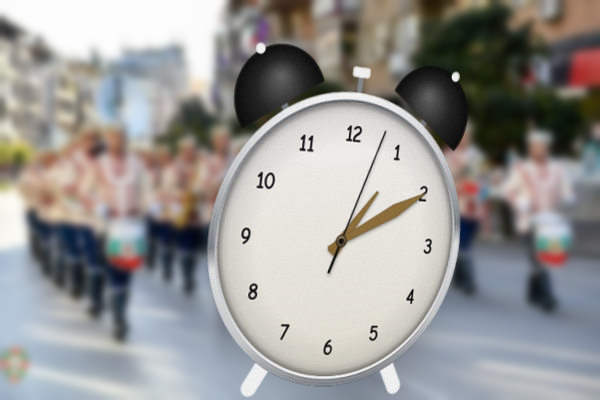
1:10:03
